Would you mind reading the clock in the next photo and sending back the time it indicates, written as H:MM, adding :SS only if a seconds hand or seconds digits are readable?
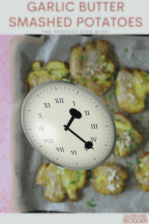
1:23
